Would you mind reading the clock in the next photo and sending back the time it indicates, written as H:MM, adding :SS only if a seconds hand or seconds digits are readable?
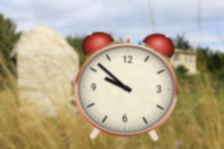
9:52
